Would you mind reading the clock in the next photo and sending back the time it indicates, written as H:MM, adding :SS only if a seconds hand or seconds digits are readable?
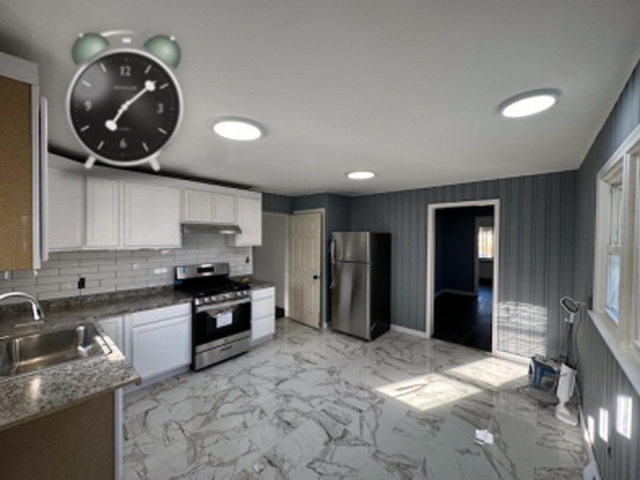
7:08
